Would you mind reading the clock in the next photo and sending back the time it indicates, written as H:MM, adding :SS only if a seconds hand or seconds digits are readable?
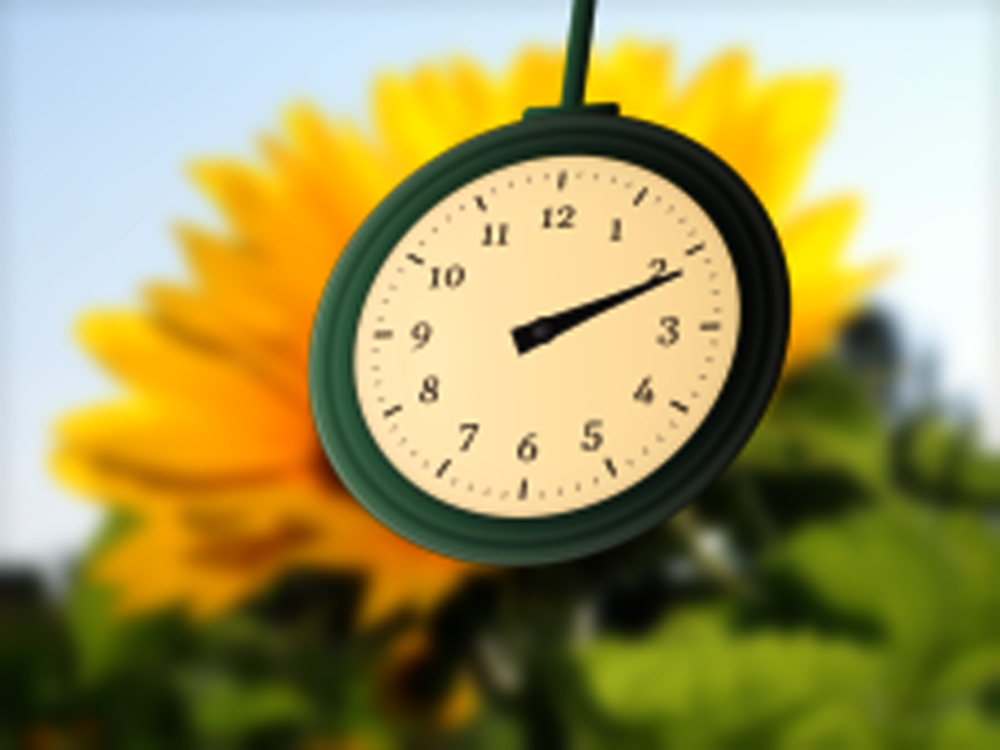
2:11
